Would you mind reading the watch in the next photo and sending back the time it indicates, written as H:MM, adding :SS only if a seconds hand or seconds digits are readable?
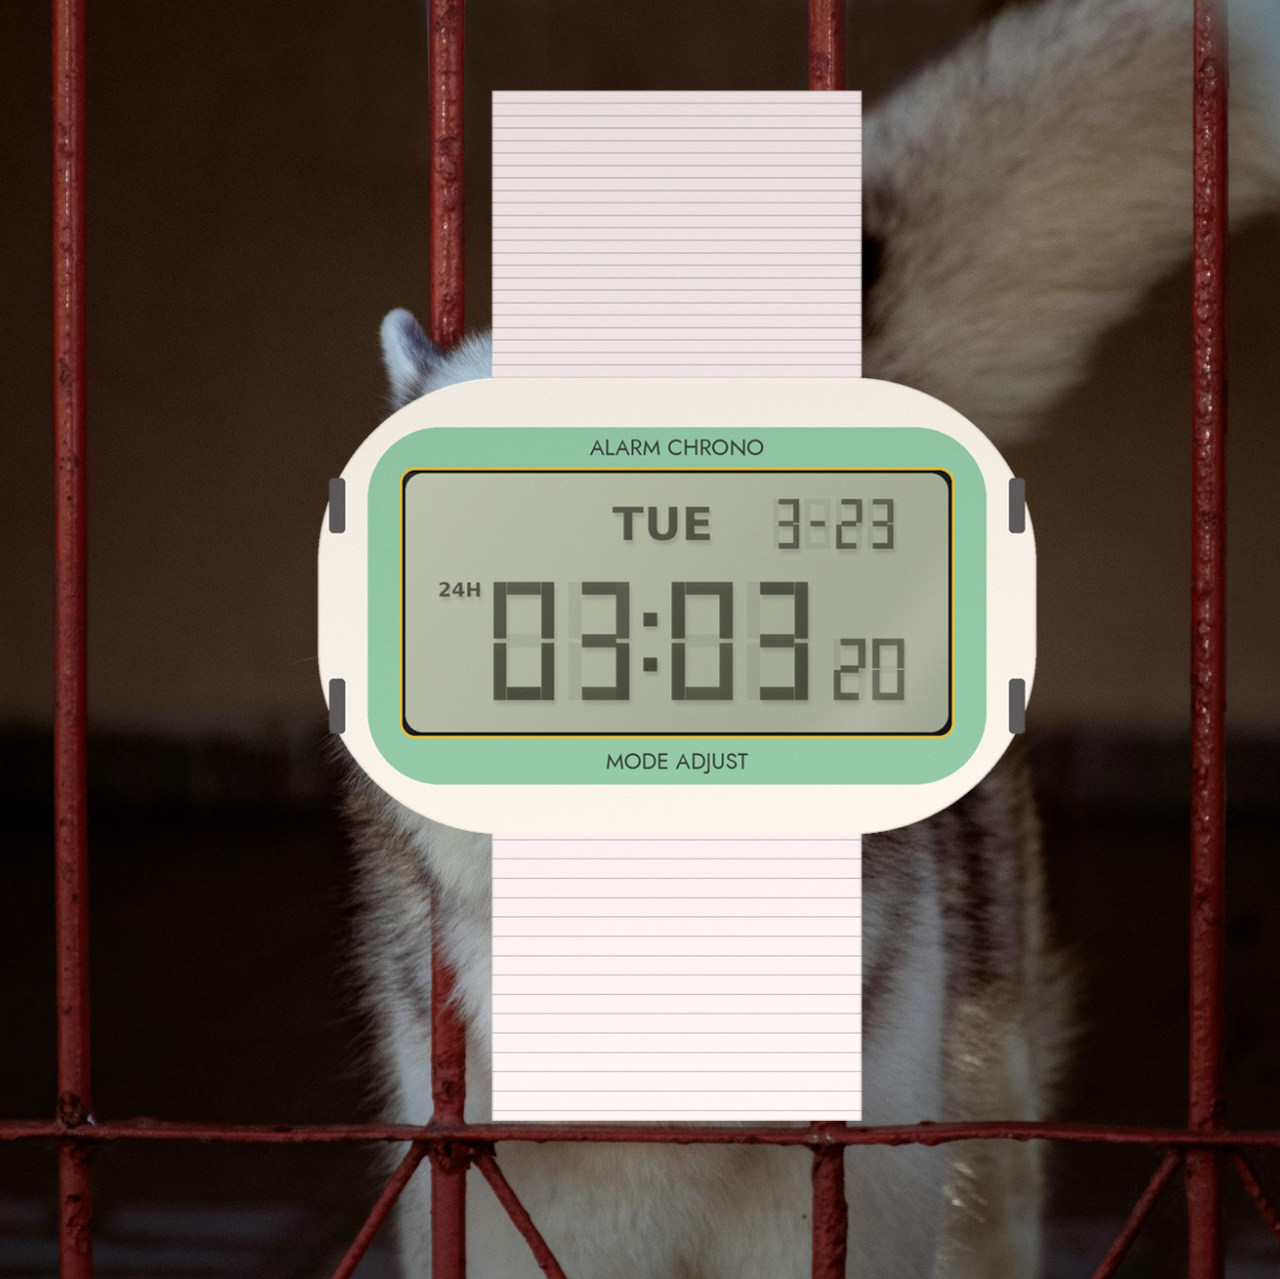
3:03:20
